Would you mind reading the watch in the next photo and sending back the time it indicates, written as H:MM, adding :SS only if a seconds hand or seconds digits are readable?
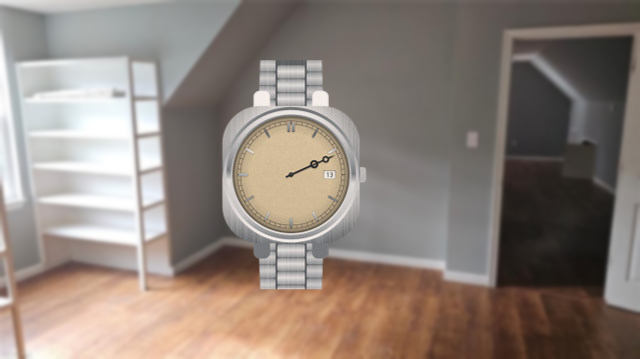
2:11
